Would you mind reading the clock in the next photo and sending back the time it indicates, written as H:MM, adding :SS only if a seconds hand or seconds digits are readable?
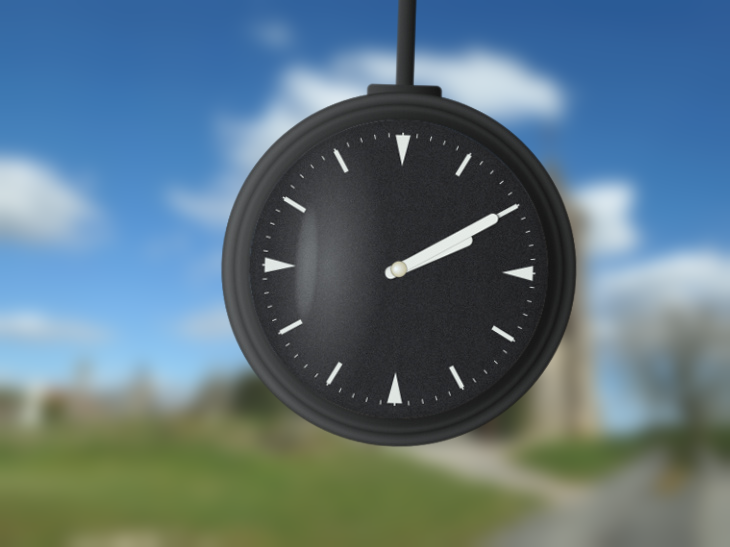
2:10
